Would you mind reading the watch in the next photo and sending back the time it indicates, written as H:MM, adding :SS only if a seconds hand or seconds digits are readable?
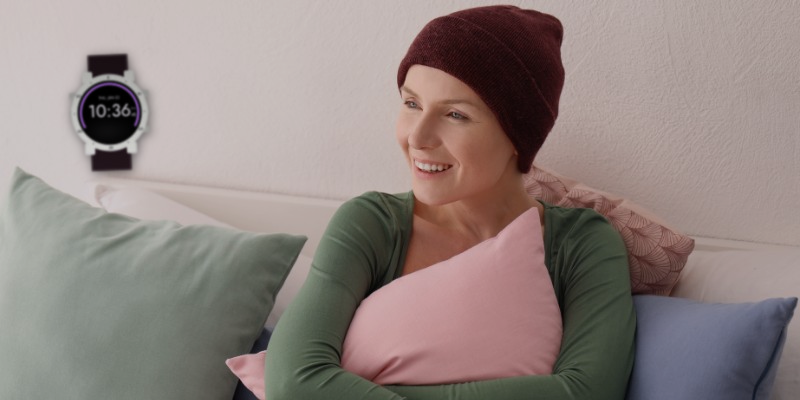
10:36
